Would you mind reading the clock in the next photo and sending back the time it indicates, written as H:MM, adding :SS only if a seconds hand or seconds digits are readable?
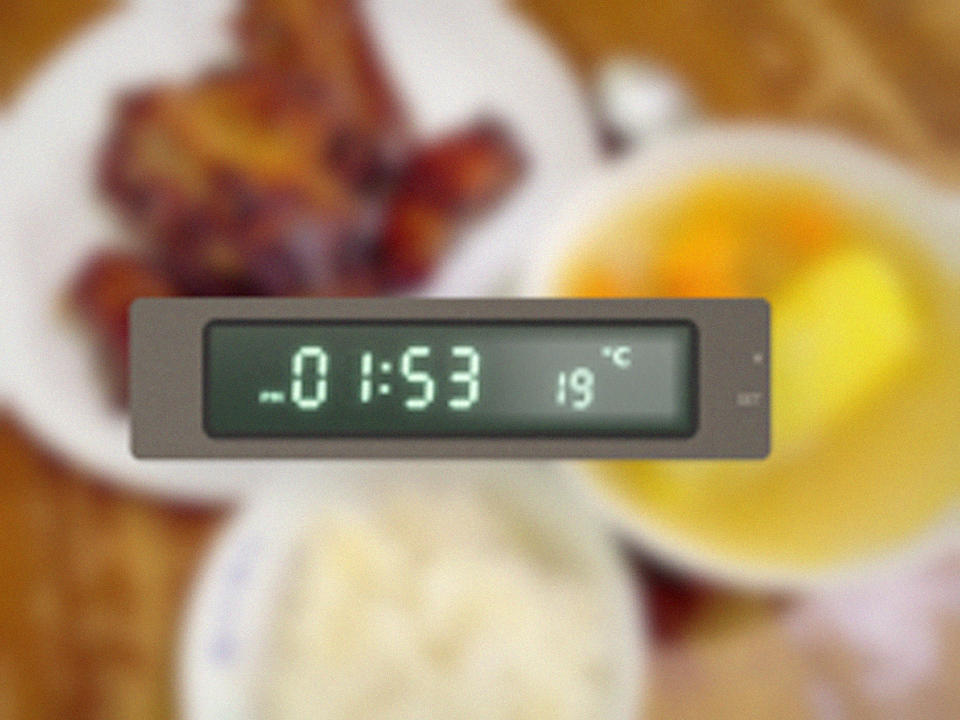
1:53
